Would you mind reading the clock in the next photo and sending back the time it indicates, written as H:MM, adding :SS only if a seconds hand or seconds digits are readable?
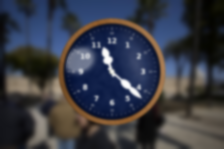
11:22
